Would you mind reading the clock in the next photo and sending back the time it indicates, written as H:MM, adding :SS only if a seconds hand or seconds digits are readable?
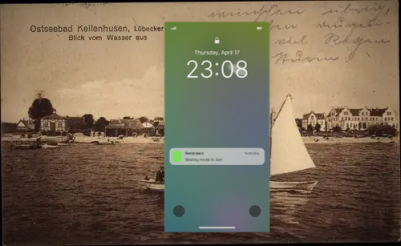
23:08
